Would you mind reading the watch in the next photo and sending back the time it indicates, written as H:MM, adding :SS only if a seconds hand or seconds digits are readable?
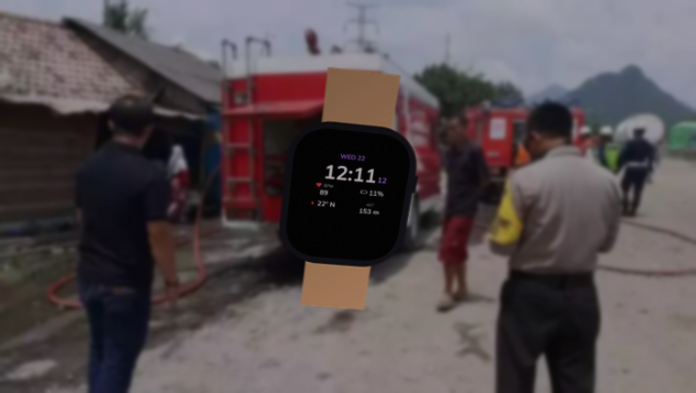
12:11
